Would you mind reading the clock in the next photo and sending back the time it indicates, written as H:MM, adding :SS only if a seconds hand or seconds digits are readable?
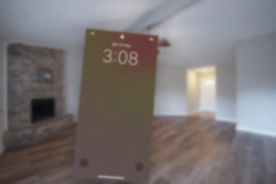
3:08
